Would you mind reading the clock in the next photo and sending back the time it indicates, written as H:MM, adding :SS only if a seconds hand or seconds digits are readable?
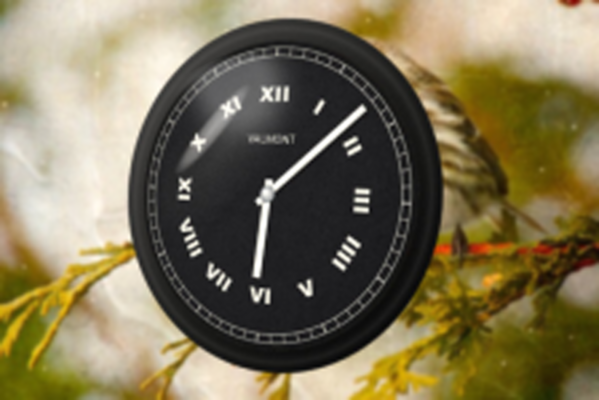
6:08
